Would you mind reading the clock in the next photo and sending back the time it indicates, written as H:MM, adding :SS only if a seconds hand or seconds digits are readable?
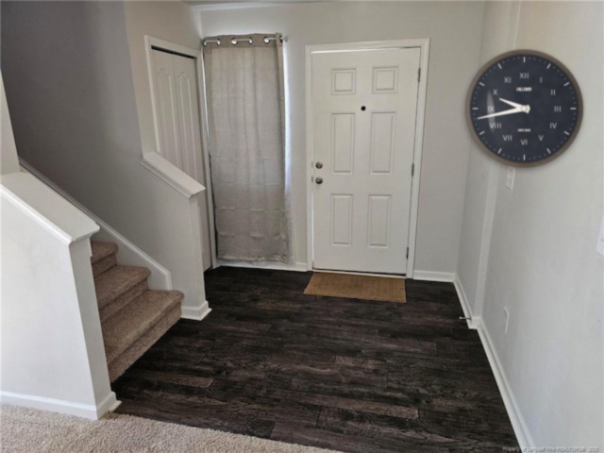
9:43
